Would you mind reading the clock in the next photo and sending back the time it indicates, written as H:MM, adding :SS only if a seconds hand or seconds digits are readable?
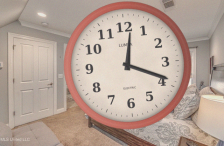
12:19
